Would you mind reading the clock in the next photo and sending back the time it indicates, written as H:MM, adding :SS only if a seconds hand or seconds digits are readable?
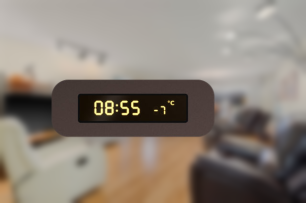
8:55
